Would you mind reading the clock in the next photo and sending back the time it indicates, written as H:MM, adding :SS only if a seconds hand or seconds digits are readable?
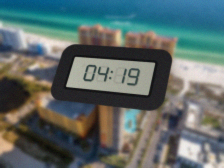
4:19
